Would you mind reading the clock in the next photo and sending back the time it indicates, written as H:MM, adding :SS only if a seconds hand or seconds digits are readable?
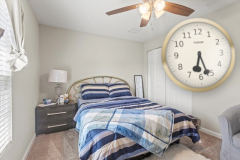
6:27
